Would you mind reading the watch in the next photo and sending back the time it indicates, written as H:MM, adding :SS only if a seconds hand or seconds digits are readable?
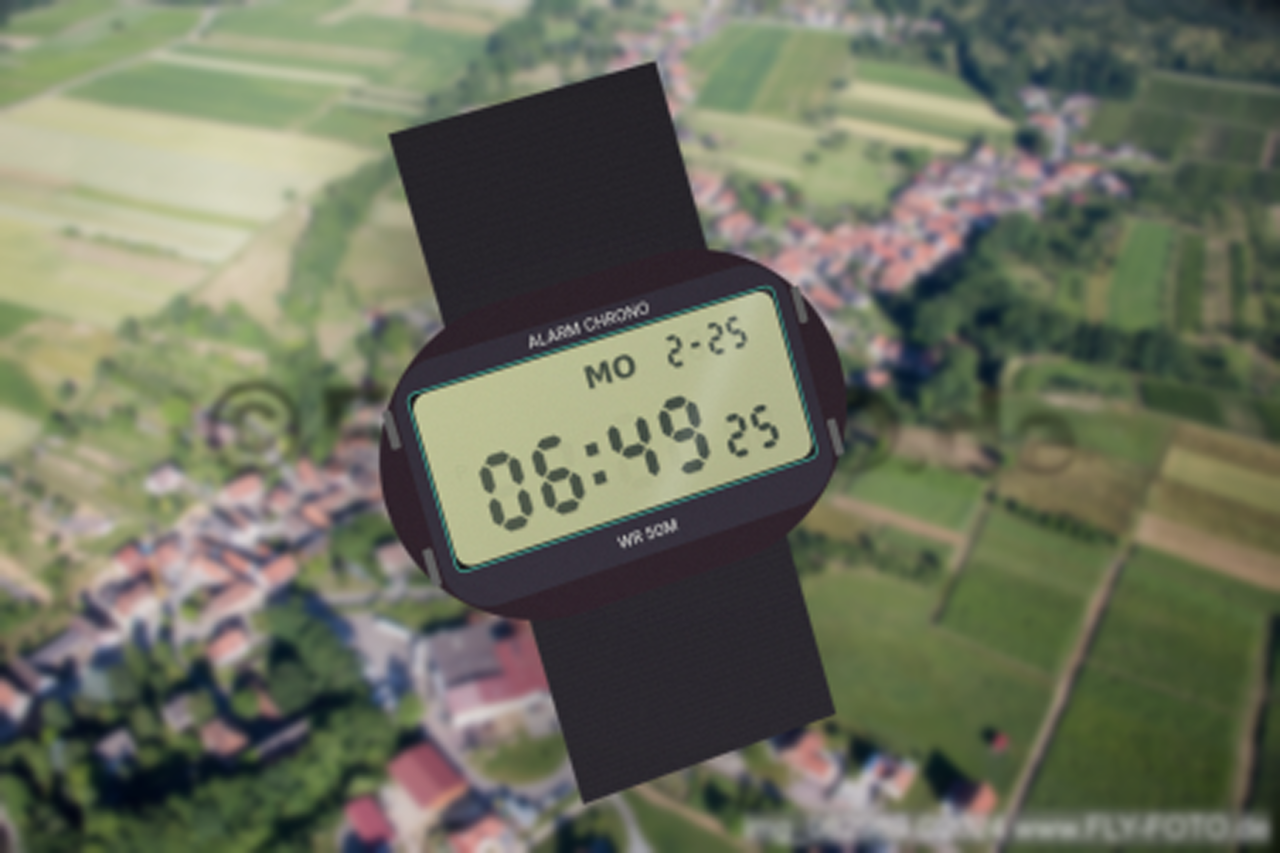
6:49:25
